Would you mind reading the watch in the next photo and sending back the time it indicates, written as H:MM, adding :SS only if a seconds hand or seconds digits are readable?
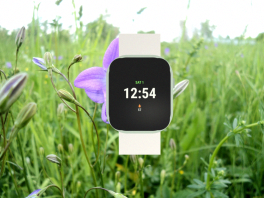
12:54
